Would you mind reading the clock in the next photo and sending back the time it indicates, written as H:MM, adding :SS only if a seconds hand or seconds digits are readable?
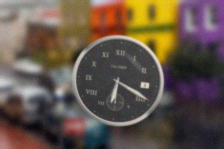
6:19
